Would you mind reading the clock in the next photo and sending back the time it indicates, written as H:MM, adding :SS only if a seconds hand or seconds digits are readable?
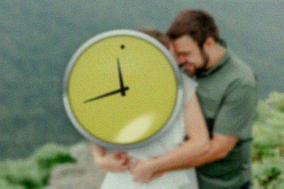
11:42
